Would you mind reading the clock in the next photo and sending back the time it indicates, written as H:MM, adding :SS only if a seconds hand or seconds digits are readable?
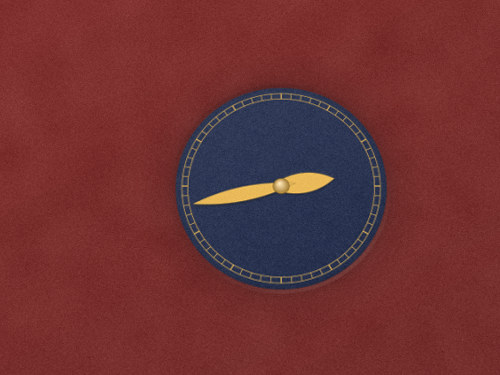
2:43
